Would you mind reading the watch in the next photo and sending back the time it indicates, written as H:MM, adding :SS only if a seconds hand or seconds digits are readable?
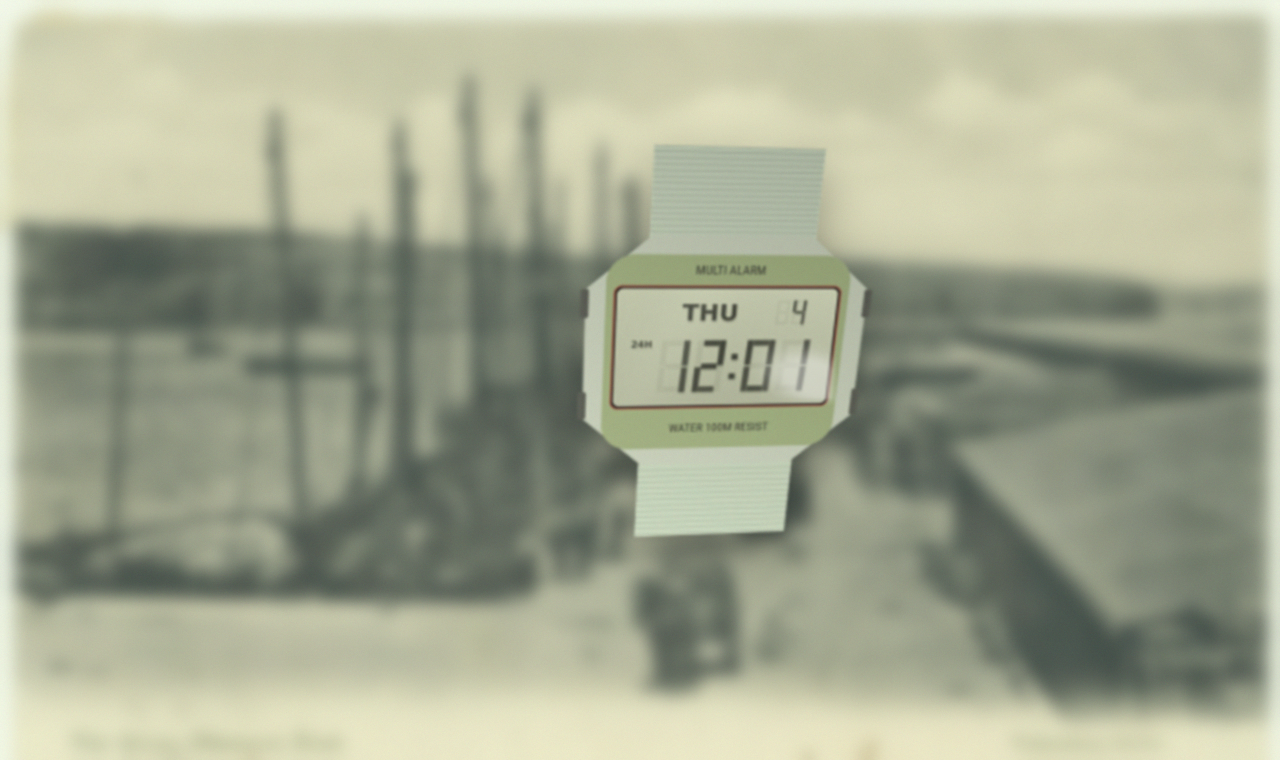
12:01
